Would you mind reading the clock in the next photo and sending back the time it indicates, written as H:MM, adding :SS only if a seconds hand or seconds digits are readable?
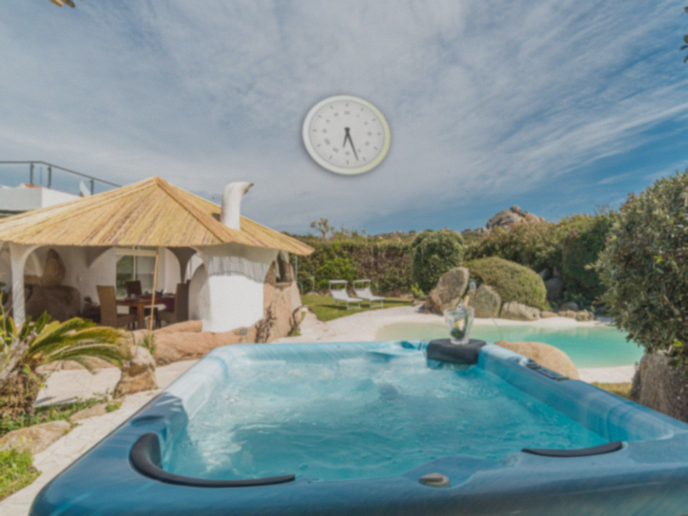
6:27
